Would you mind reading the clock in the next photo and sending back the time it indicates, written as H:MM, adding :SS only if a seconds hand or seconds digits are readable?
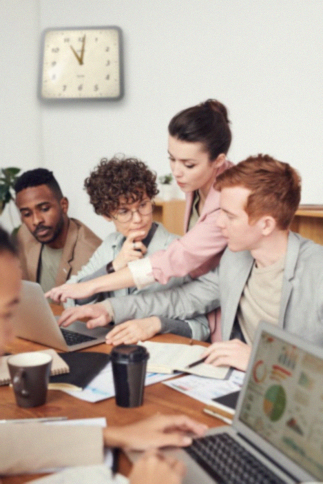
11:01
